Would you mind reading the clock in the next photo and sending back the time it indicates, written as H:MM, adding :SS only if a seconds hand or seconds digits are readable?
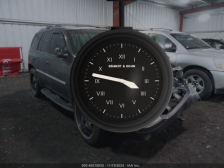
3:47
